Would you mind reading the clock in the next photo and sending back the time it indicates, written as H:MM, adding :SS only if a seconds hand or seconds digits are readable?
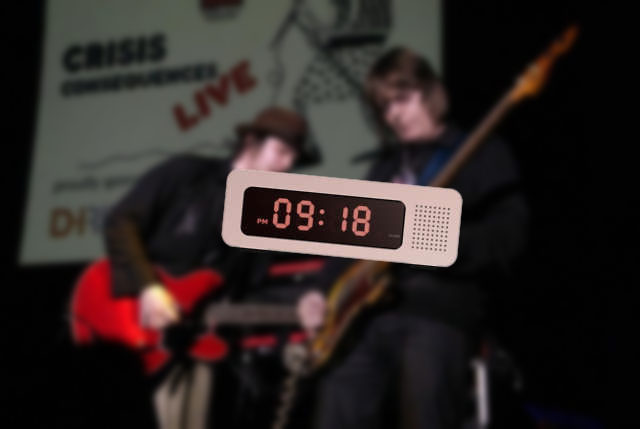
9:18
